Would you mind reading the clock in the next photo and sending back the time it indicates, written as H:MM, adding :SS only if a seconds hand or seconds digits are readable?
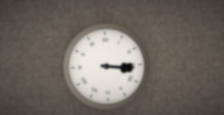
3:16
